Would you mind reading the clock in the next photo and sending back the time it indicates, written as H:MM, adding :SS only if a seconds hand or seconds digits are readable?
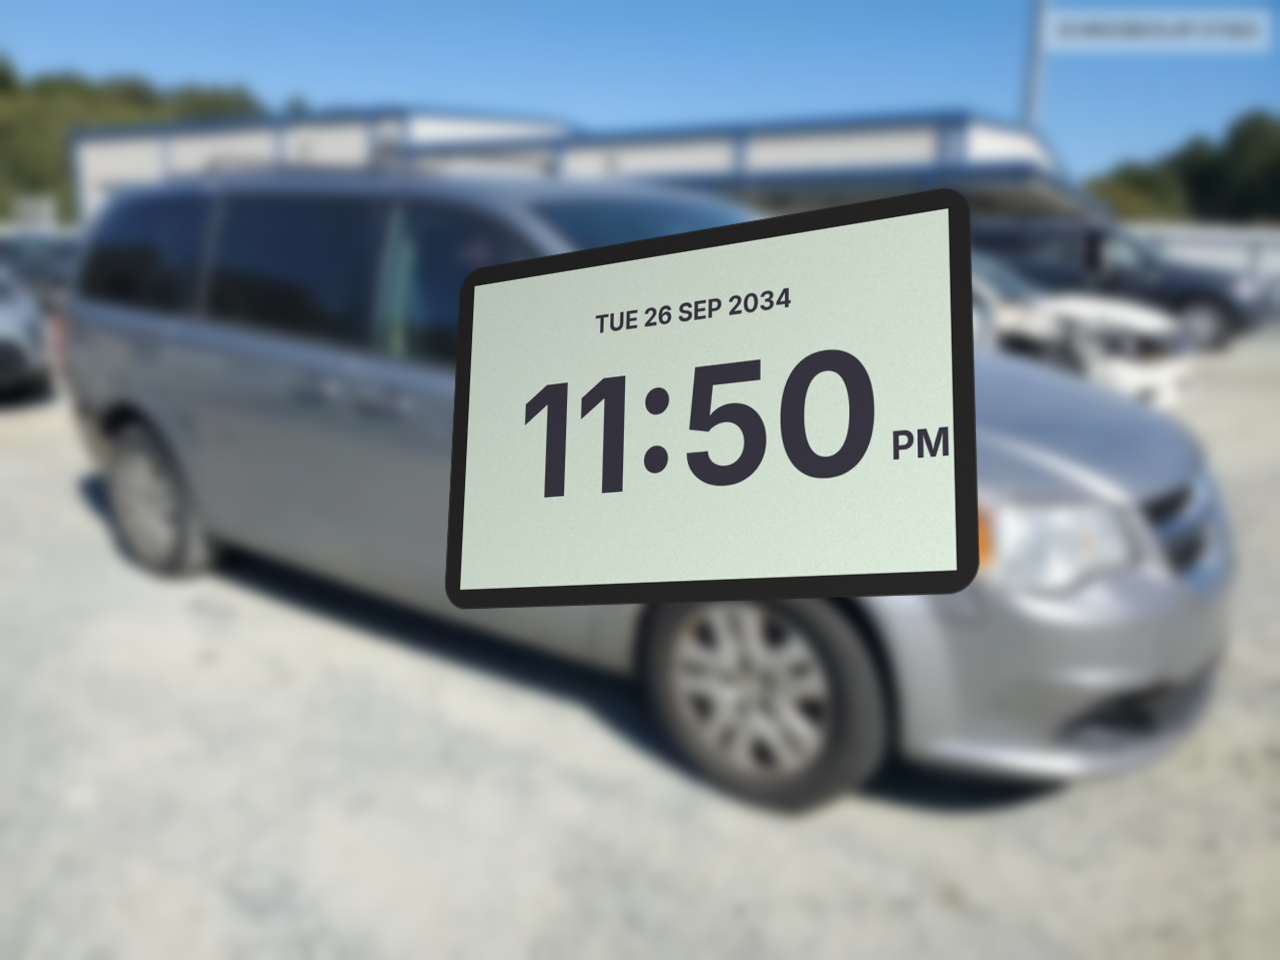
11:50
